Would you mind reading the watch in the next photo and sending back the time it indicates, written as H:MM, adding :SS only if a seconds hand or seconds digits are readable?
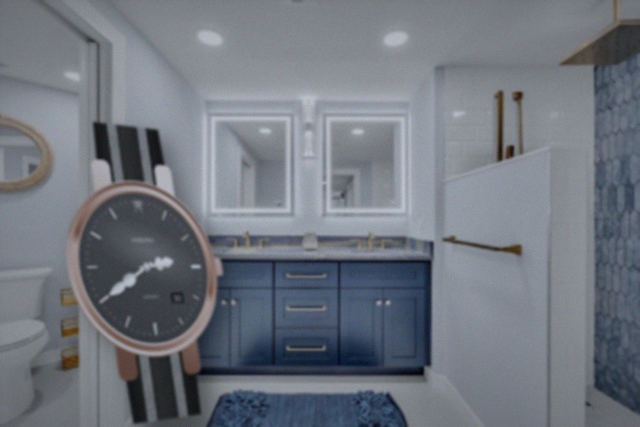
2:40
